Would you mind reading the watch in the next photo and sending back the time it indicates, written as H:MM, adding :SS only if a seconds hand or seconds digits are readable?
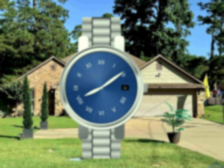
8:09
